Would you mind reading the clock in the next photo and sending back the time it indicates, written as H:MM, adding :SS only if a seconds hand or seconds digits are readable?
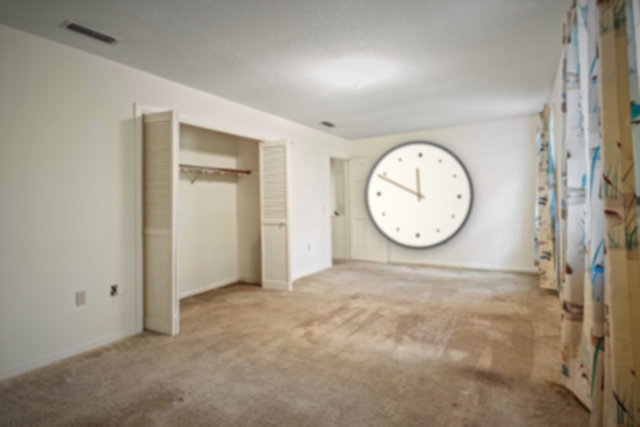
11:49
